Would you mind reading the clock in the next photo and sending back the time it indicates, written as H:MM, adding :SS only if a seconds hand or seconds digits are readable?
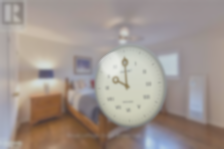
10:00
